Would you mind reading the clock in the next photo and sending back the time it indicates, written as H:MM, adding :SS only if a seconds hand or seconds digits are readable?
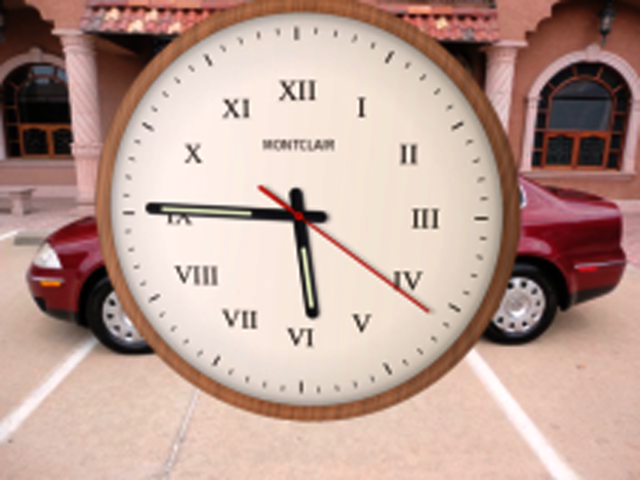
5:45:21
